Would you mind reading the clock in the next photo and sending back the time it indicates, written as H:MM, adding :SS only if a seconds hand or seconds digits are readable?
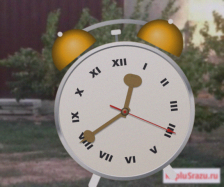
12:40:20
